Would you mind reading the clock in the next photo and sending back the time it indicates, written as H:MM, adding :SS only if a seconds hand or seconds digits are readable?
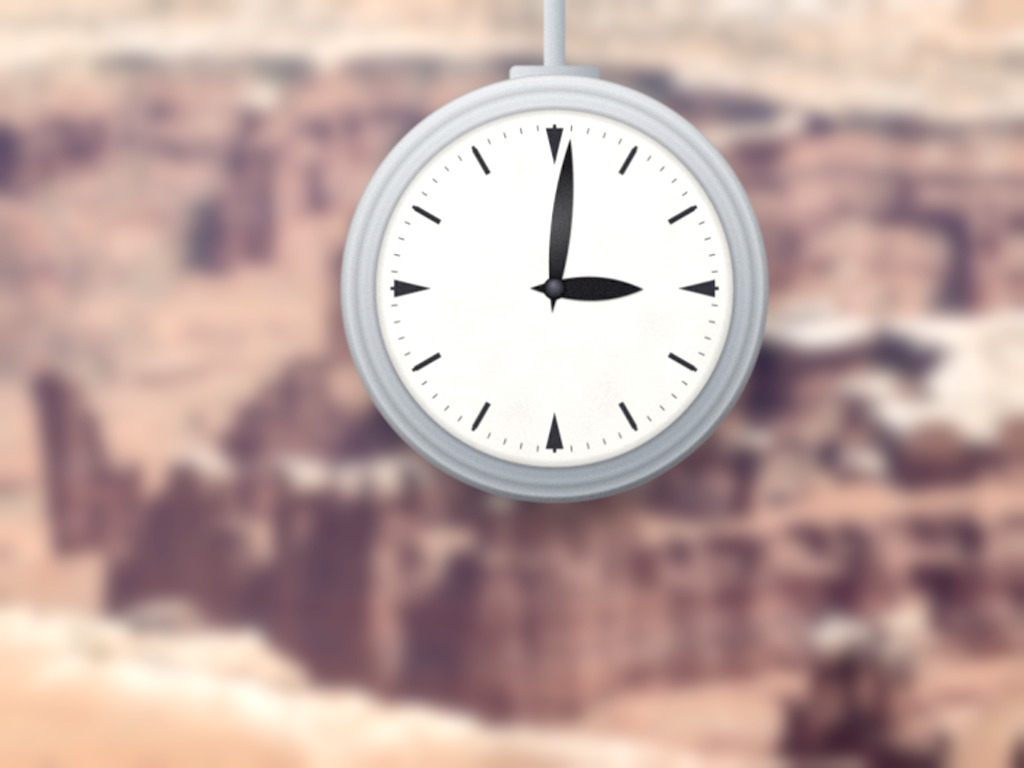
3:01
